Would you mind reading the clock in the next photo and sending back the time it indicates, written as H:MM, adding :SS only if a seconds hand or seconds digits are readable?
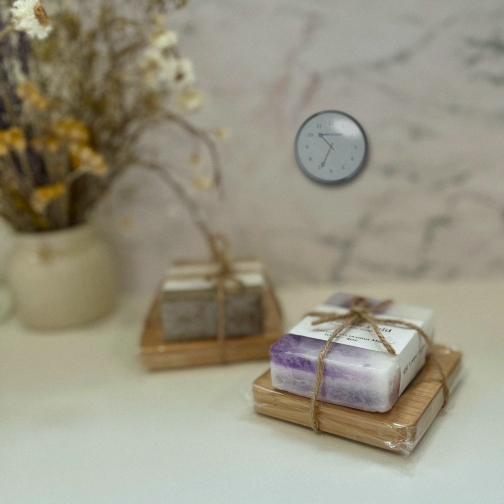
10:34
